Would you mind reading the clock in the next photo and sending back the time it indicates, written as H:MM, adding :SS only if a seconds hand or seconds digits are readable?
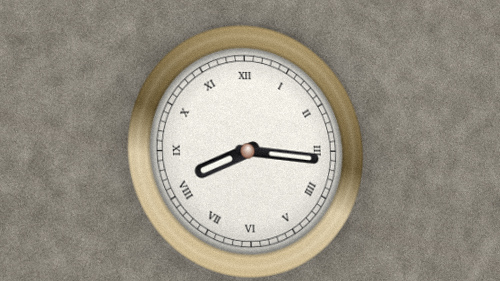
8:16
